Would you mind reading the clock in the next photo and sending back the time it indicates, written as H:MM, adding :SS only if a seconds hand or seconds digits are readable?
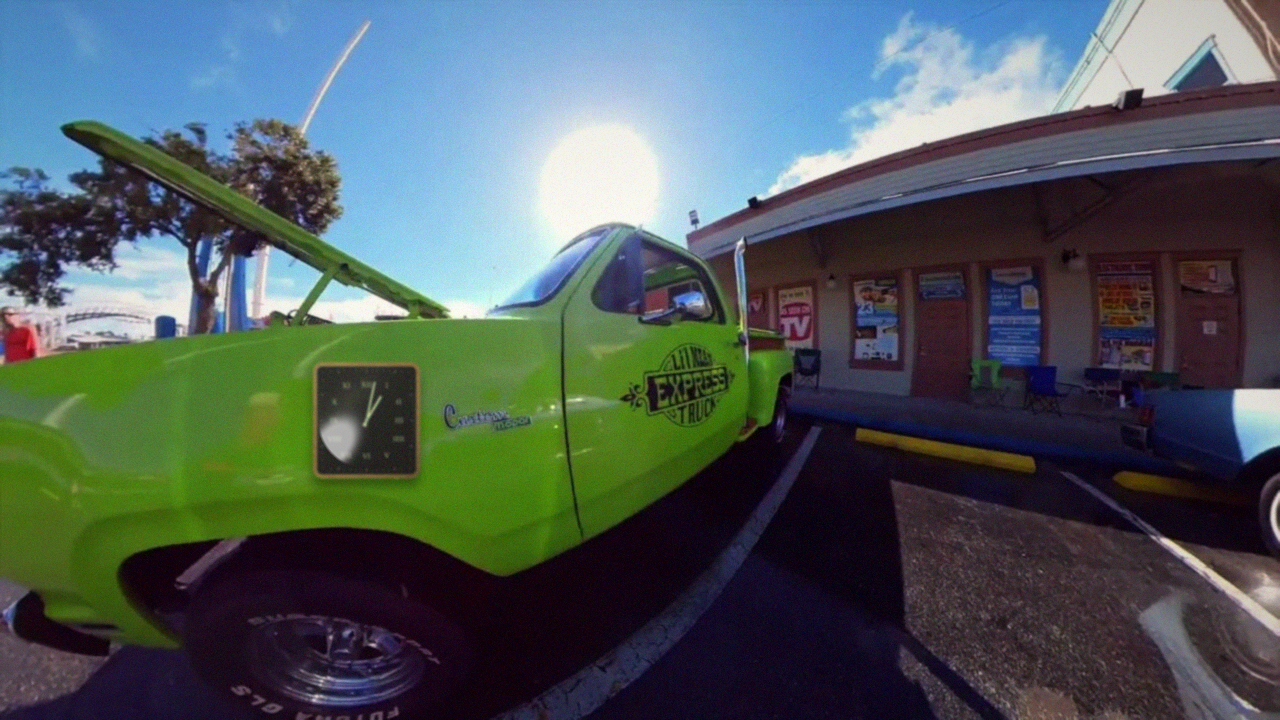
1:02
